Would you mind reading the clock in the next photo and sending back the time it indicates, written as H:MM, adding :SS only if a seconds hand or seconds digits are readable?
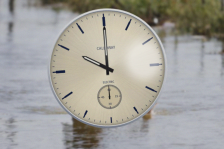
10:00
